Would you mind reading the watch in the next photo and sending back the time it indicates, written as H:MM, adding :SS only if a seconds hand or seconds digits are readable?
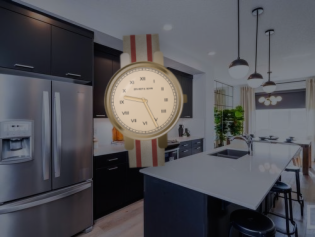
9:26
